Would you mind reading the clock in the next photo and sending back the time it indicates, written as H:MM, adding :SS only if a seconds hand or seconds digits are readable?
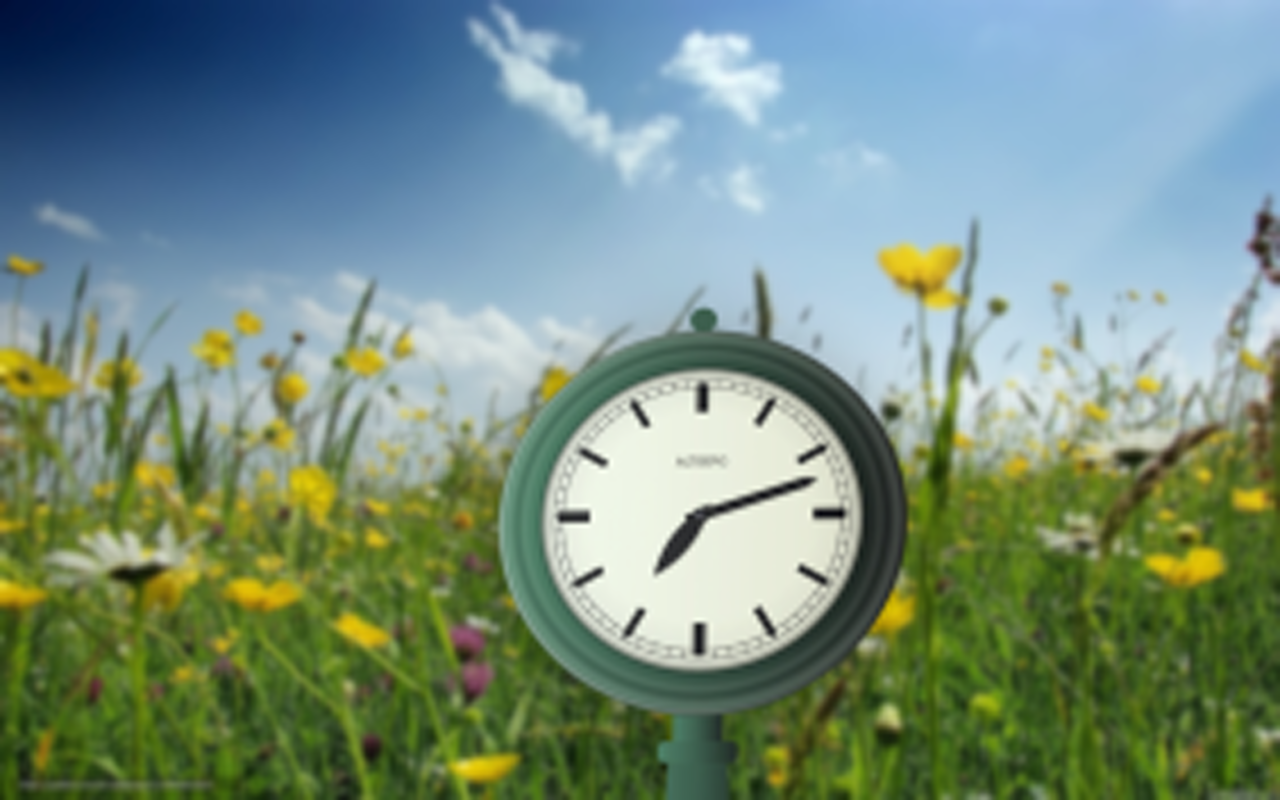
7:12
